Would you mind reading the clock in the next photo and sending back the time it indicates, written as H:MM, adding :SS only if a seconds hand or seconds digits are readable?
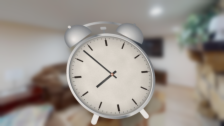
7:53
